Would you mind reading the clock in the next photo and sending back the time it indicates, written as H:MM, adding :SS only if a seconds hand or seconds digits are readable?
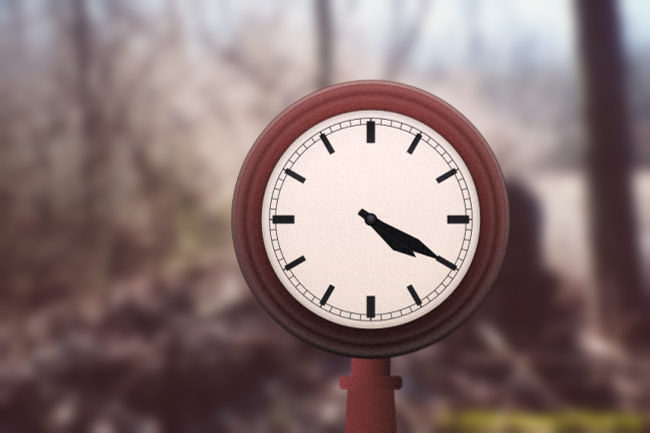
4:20
